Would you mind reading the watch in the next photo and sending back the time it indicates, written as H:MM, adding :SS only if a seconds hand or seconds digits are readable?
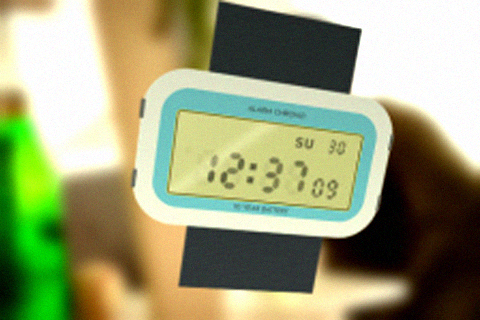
12:37:09
